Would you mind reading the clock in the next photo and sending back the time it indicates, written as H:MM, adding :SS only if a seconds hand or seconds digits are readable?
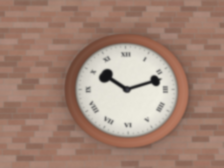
10:12
